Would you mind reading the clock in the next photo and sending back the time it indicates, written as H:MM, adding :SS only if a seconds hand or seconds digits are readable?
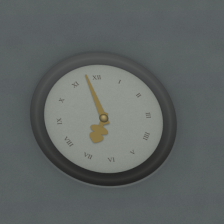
6:58
